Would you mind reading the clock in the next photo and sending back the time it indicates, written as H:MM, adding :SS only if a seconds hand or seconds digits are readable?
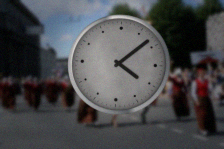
4:08
